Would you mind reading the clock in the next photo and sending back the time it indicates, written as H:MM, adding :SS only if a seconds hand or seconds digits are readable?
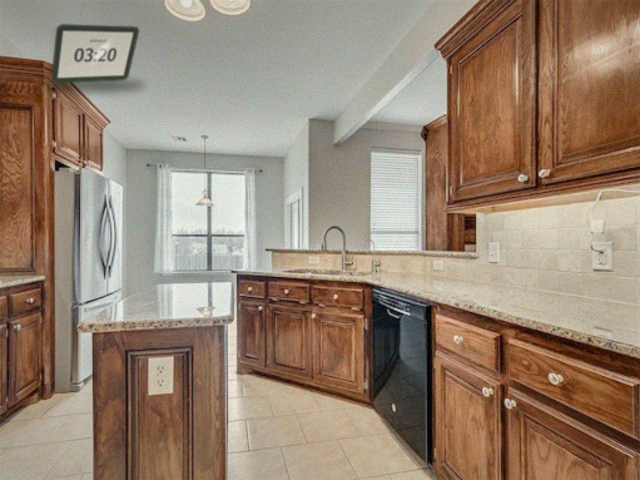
3:20
